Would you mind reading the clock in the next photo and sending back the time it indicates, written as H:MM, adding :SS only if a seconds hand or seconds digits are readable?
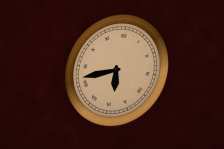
5:42
